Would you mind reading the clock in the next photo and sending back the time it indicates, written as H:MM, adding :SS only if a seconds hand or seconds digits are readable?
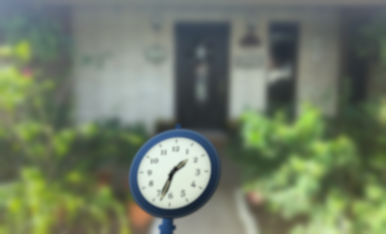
1:33
